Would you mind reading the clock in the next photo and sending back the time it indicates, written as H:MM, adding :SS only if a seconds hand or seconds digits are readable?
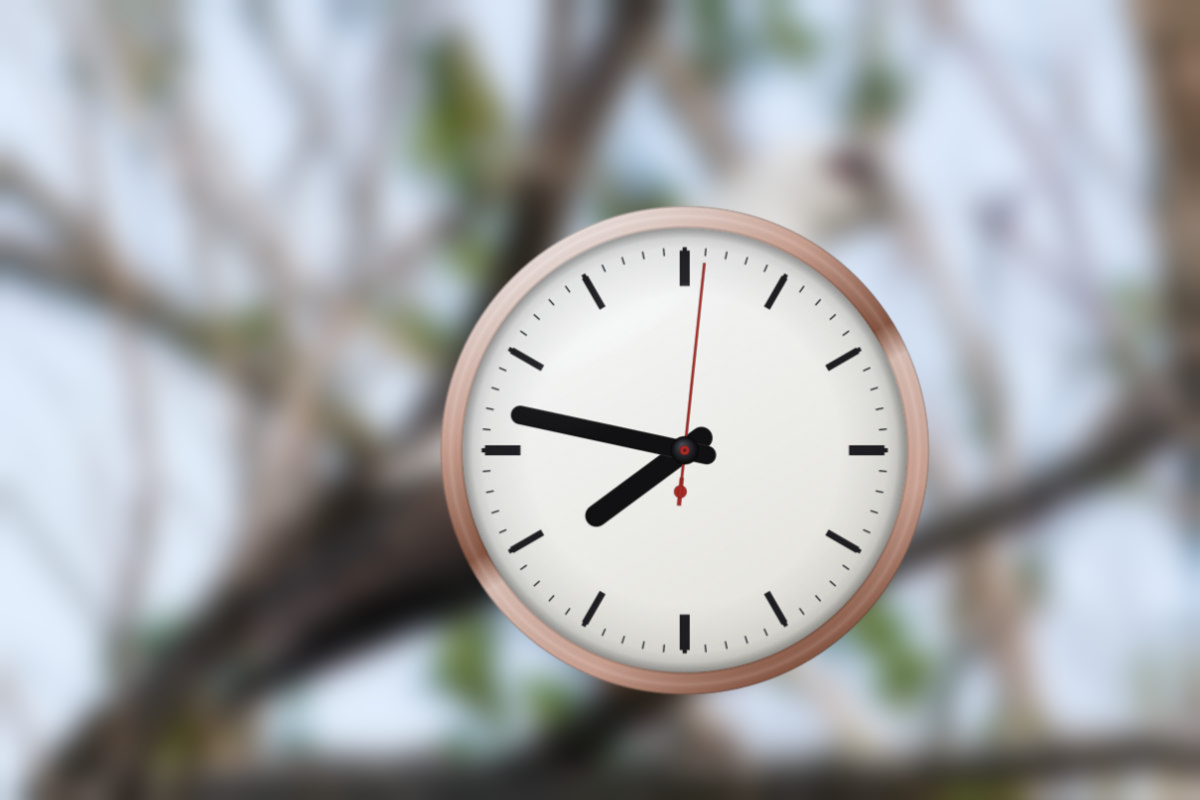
7:47:01
